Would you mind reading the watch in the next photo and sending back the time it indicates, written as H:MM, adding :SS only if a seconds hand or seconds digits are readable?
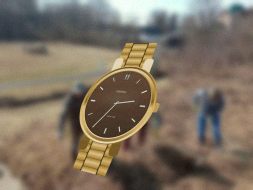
2:35
